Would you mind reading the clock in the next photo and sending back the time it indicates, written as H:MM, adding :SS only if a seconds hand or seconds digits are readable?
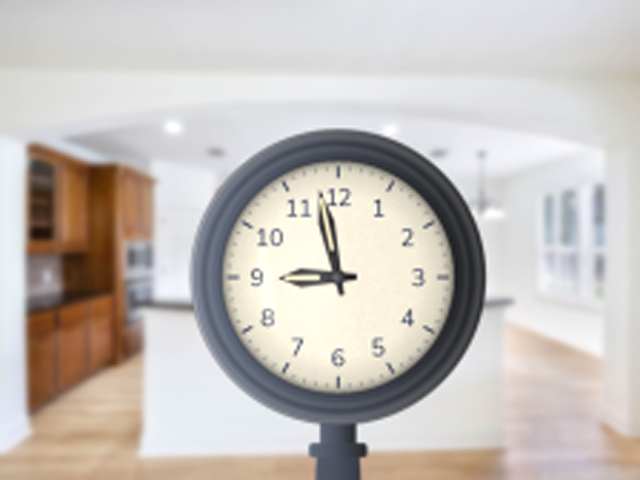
8:58
